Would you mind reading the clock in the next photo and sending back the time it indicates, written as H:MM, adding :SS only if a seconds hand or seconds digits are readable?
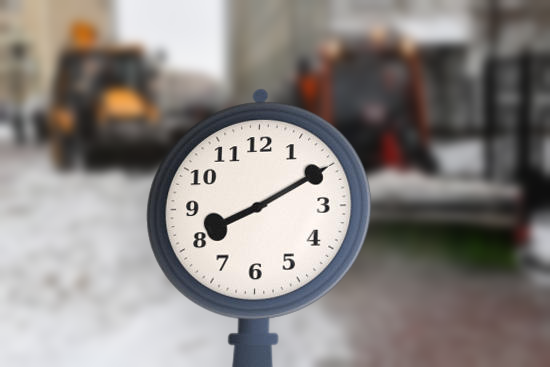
8:10
